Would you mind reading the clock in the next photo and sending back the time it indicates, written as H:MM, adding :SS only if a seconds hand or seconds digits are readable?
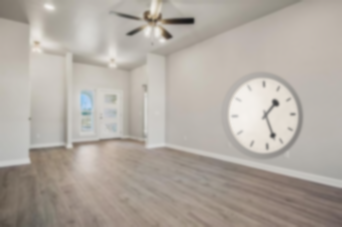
1:27
